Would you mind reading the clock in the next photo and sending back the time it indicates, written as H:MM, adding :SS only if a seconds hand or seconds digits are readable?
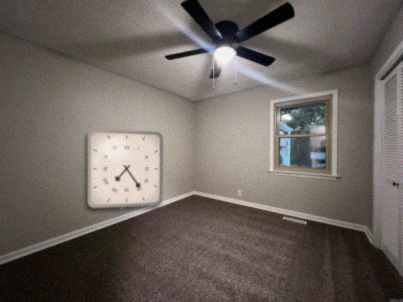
7:24
